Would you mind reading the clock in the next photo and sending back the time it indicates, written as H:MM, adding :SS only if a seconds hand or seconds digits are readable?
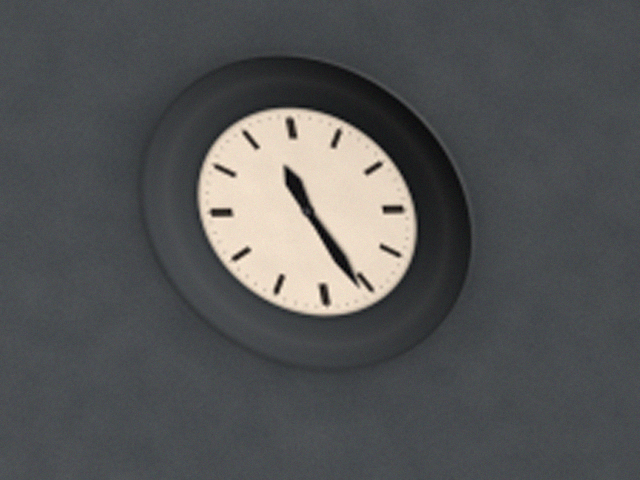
11:26
